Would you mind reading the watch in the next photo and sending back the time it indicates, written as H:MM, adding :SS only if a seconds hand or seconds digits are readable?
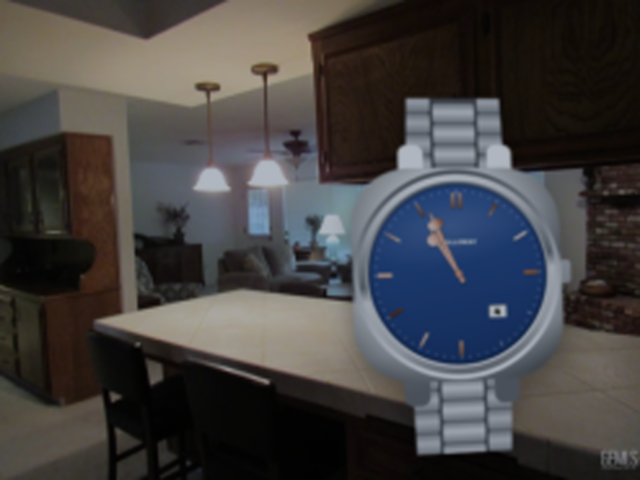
10:56
